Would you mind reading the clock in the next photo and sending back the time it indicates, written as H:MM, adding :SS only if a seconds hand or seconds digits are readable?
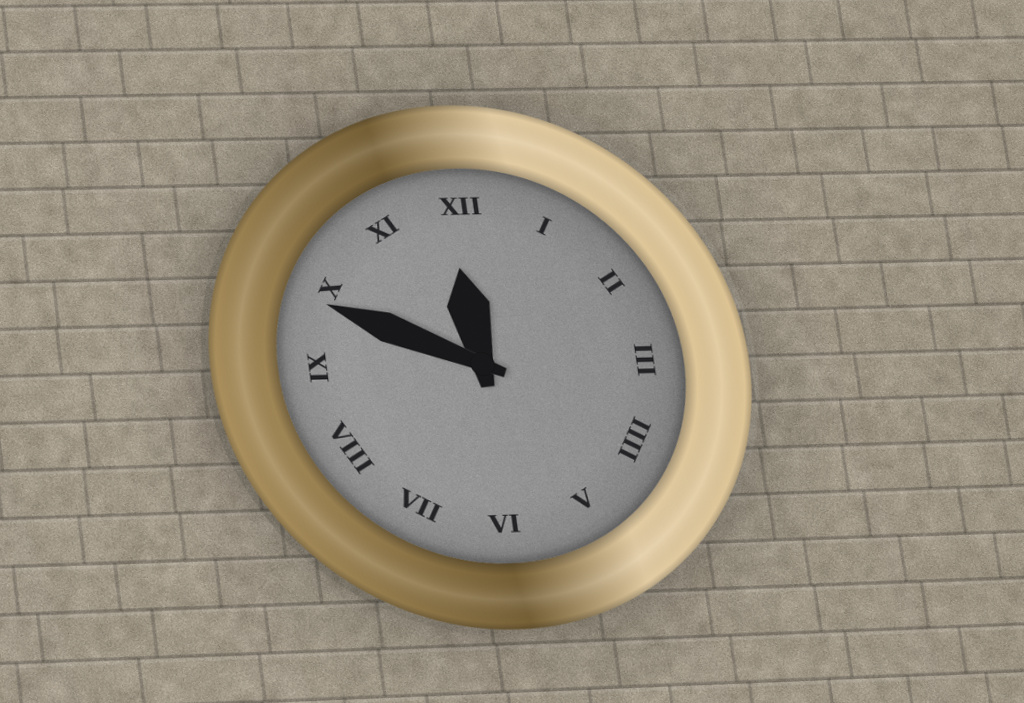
11:49
